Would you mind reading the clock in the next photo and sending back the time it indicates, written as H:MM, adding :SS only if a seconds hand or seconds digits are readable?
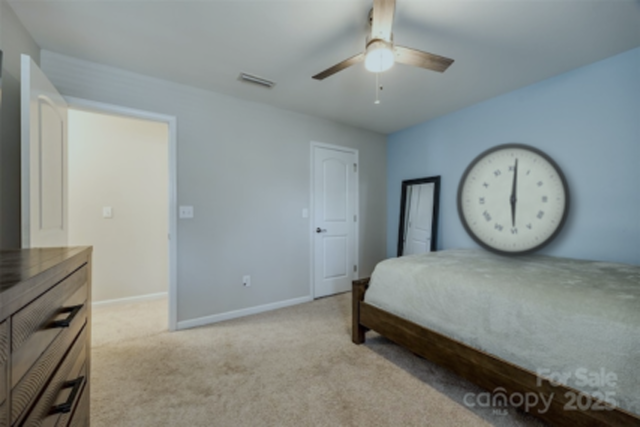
6:01
